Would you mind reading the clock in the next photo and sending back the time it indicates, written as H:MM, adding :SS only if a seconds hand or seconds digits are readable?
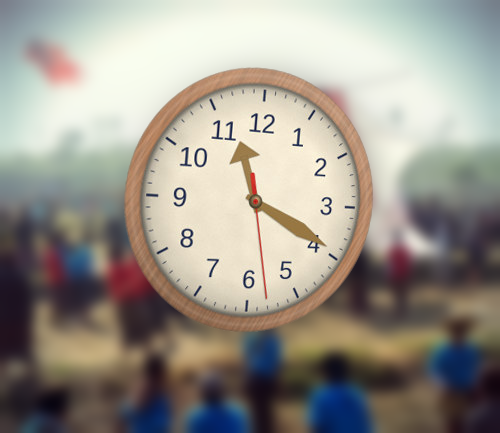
11:19:28
